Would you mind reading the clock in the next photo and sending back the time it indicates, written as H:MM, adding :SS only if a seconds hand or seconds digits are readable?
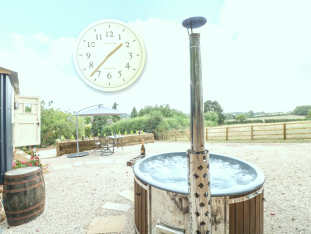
1:37
